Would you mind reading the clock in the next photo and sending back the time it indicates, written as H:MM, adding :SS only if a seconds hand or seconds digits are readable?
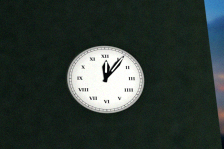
12:06
